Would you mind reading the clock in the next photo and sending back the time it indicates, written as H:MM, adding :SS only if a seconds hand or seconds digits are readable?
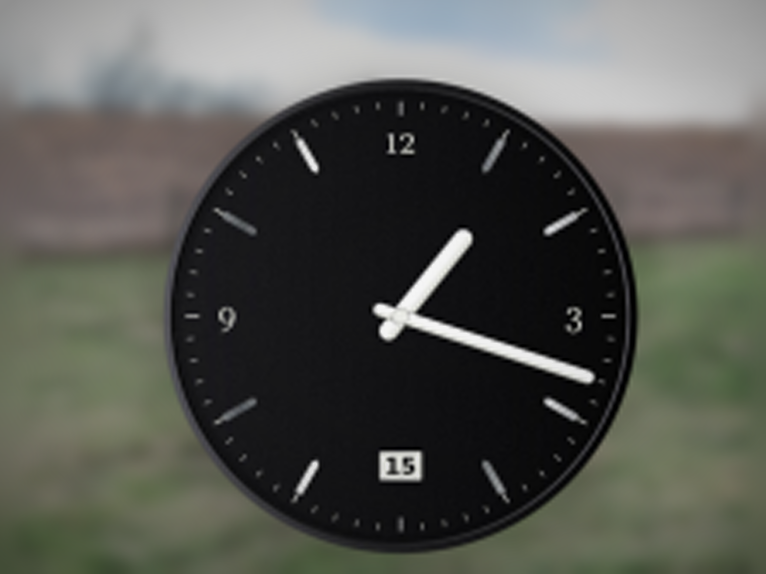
1:18
